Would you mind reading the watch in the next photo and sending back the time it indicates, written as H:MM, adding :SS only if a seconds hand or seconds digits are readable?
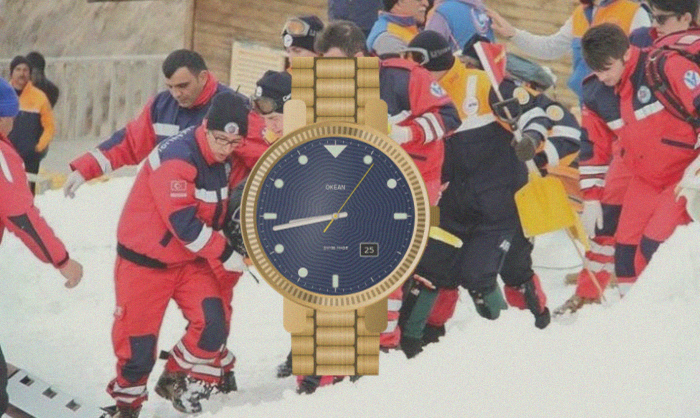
8:43:06
